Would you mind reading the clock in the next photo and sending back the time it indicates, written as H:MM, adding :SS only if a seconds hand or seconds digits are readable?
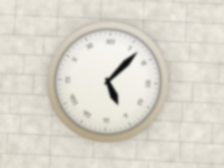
5:07
